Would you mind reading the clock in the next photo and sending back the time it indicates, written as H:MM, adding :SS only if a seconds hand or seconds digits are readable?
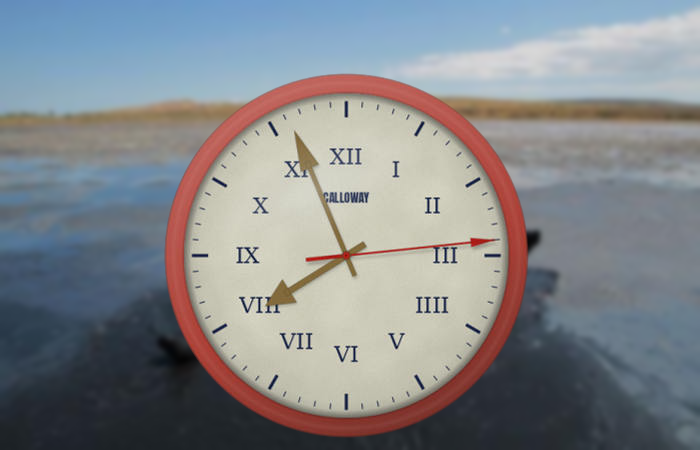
7:56:14
